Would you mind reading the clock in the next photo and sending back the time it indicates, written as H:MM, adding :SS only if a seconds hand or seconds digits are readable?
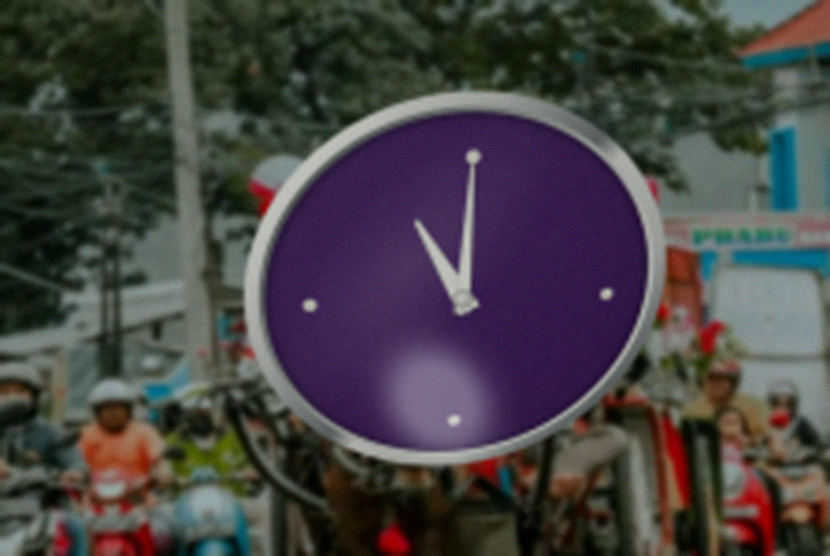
11:00
